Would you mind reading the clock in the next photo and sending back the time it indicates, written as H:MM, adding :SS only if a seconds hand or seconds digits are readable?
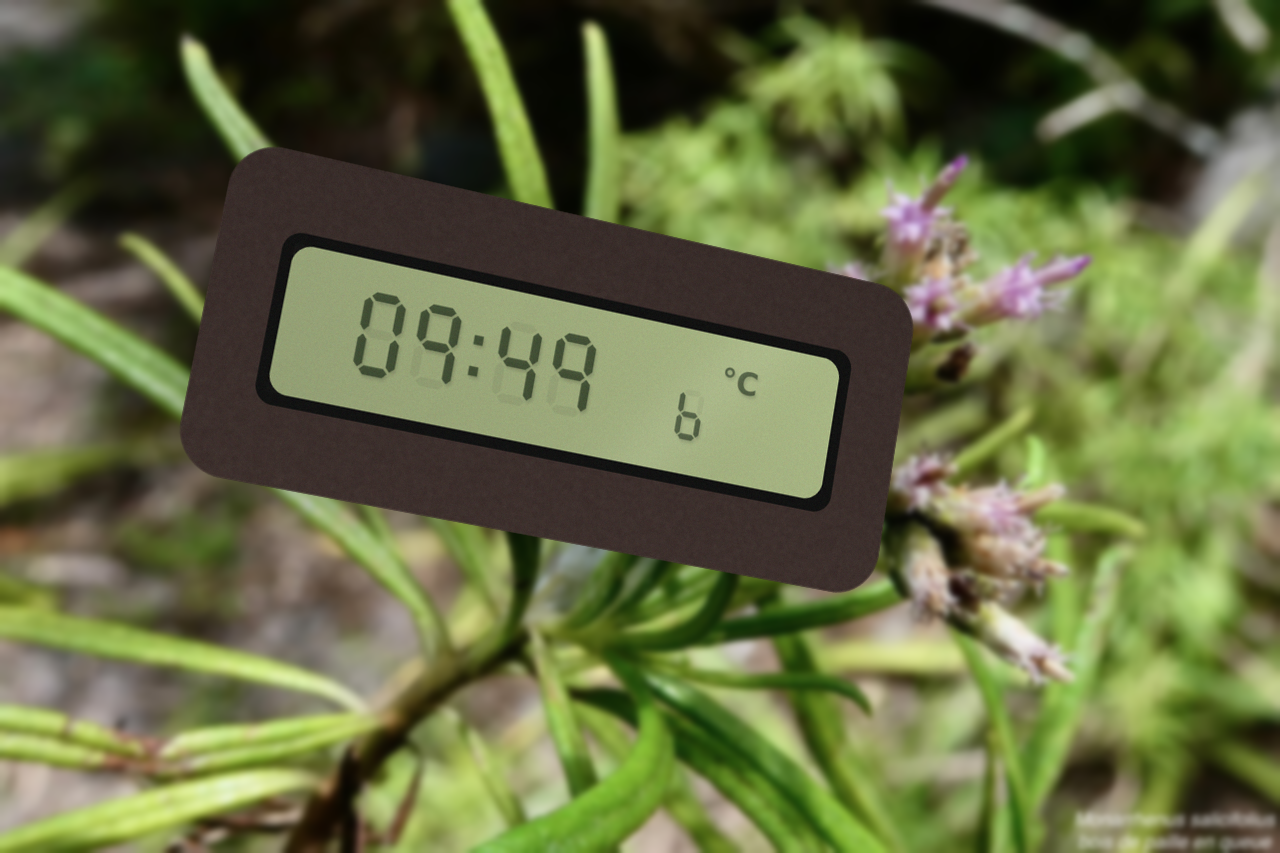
9:49
